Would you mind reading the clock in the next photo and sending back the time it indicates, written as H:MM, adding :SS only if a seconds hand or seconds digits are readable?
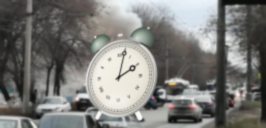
2:02
